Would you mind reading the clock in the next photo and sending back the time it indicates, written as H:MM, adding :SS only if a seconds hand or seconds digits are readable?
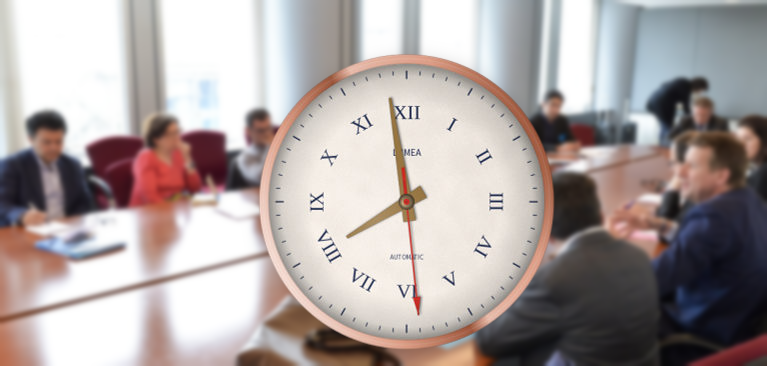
7:58:29
